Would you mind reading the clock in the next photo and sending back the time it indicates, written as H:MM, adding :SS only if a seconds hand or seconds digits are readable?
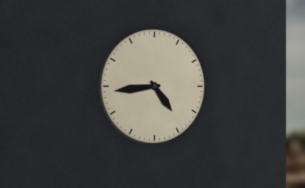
4:44
